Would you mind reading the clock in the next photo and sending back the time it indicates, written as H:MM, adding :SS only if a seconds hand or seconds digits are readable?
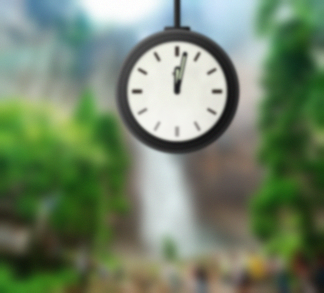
12:02
